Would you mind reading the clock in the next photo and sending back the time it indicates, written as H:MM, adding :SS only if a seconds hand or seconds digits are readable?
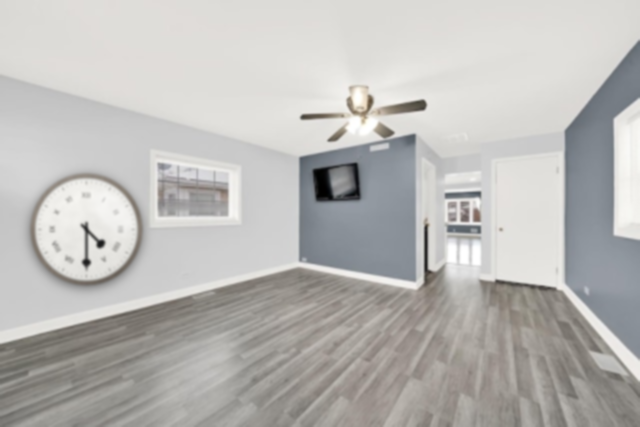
4:30
